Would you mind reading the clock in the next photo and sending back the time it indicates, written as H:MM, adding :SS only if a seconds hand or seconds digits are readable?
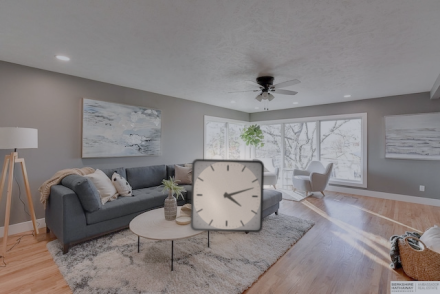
4:12
